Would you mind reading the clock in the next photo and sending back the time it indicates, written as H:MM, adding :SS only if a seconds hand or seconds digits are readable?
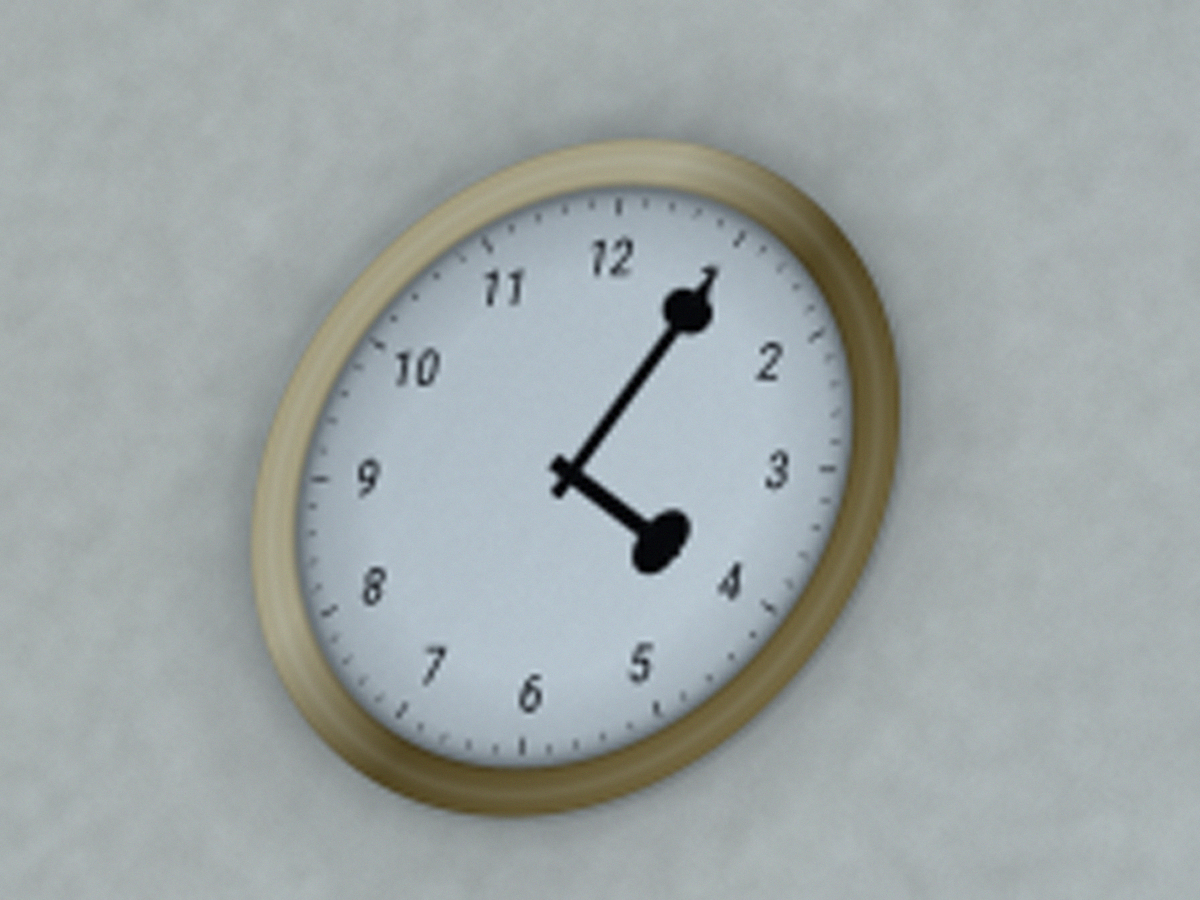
4:05
